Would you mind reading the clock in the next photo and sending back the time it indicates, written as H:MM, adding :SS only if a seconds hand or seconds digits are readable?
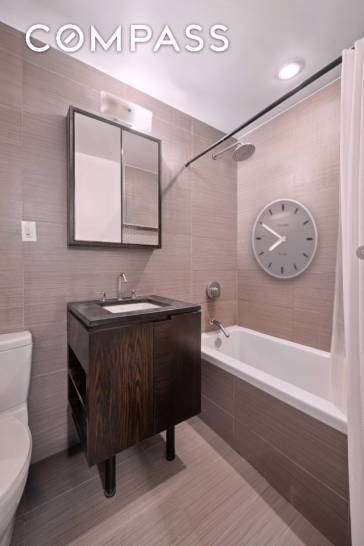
7:50
